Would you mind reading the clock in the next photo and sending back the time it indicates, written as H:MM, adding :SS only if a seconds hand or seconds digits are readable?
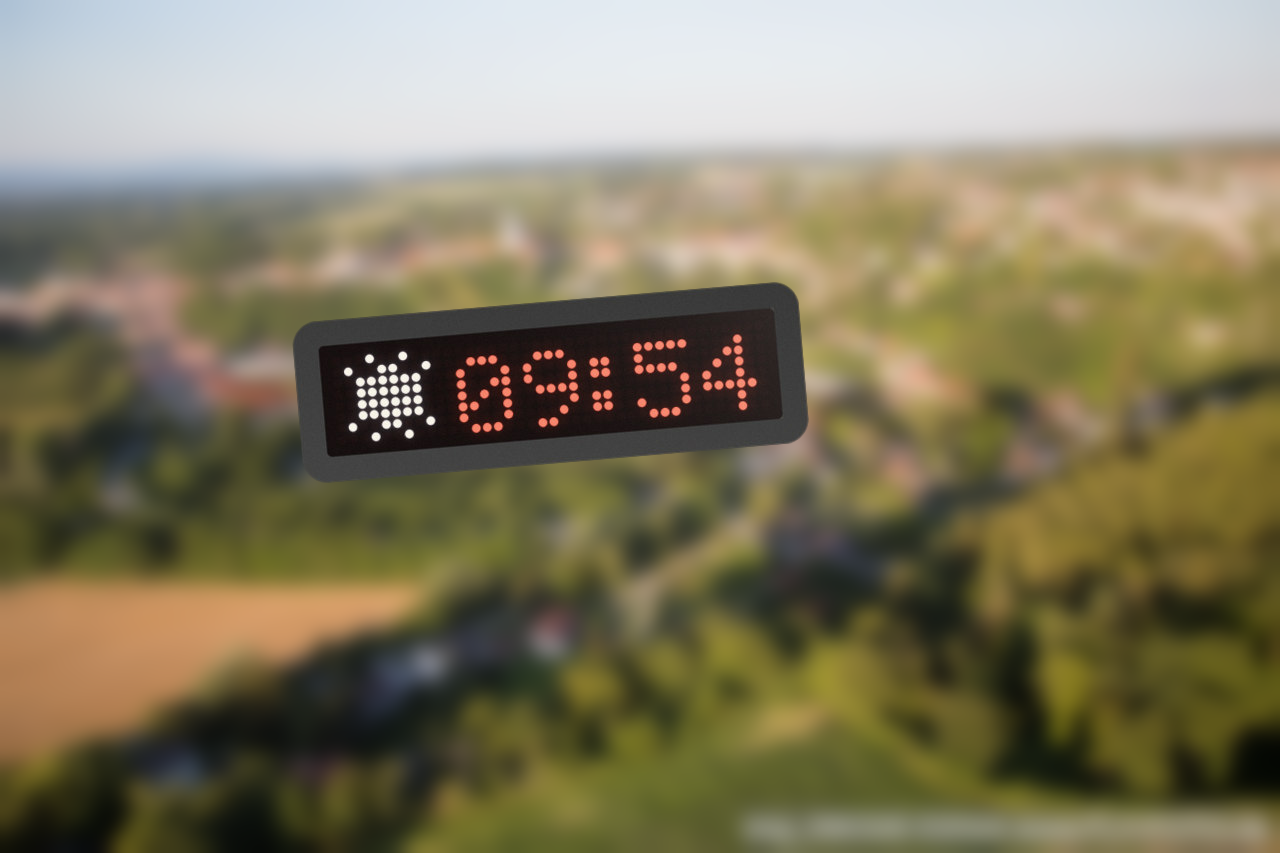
9:54
